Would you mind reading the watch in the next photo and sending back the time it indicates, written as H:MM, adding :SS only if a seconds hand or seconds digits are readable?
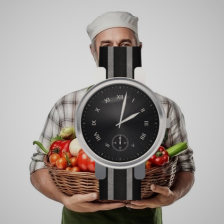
2:02
